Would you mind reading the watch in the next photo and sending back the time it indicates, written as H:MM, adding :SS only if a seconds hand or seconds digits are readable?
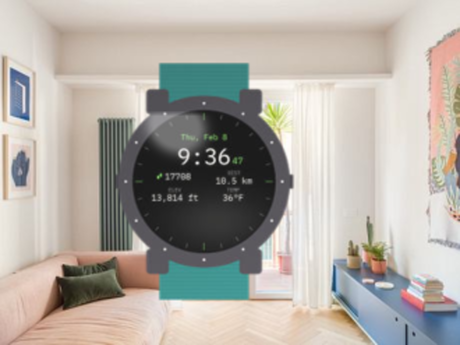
9:36
